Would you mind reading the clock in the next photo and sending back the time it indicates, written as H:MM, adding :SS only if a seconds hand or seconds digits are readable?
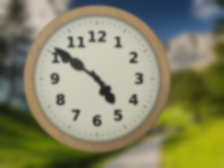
4:51
